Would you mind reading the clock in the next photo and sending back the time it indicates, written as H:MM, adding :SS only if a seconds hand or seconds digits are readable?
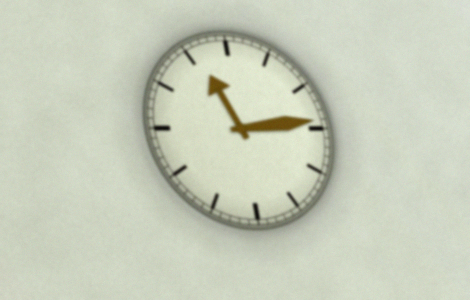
11:14
